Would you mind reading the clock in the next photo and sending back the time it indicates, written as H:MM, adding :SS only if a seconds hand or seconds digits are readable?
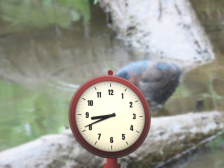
8:41
